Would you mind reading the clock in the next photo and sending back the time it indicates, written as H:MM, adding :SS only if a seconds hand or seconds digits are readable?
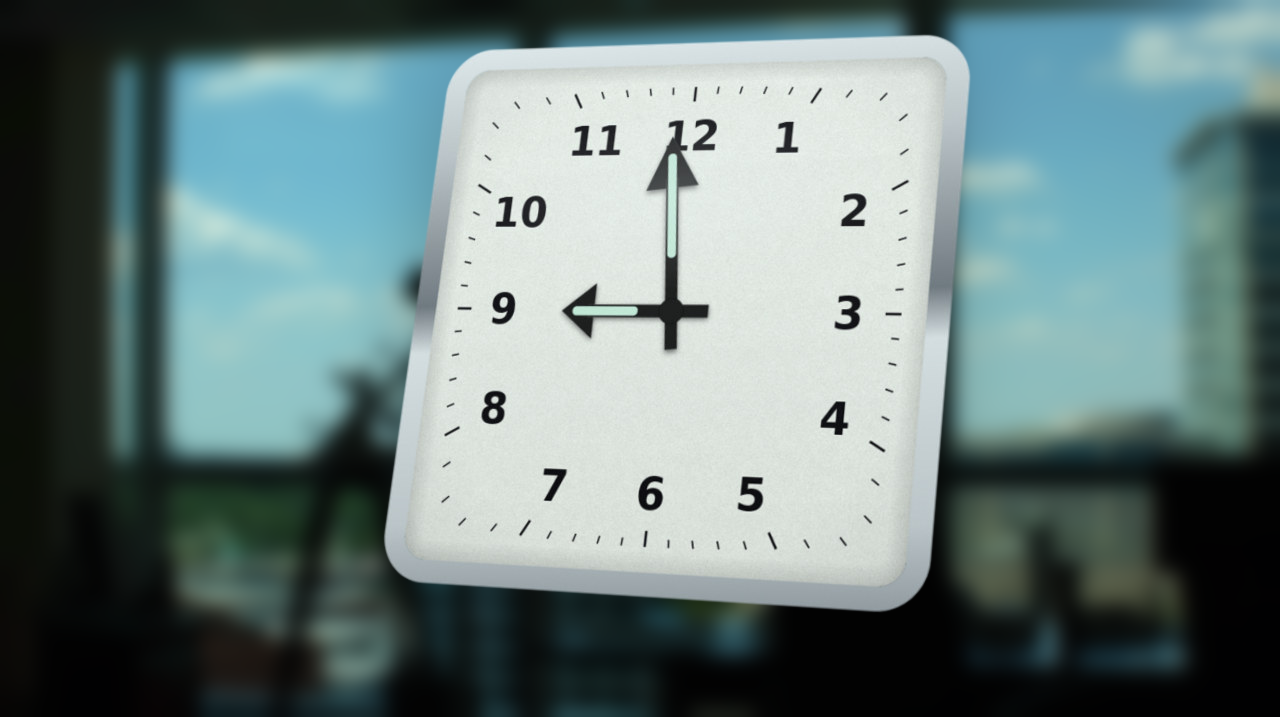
8:59
